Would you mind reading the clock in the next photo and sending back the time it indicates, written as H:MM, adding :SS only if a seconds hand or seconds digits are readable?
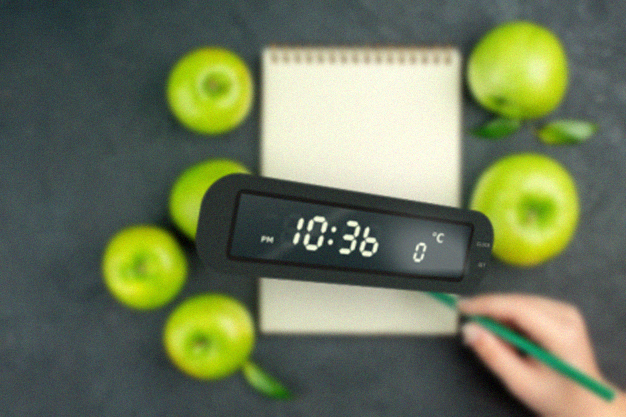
10:36
